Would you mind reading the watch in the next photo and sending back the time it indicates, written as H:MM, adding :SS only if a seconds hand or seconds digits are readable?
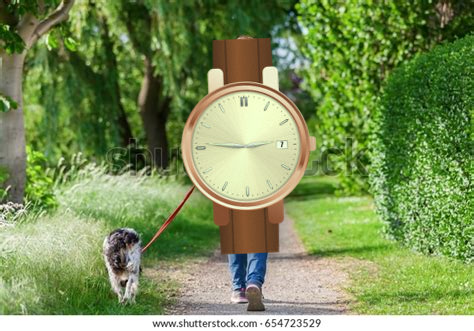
2:46
